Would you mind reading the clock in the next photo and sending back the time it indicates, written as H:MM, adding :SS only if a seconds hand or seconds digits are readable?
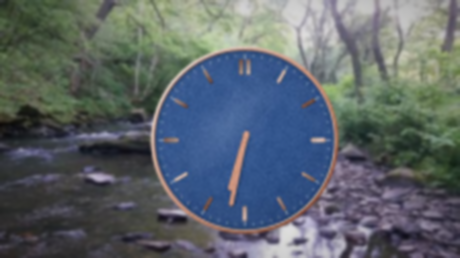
6:32
